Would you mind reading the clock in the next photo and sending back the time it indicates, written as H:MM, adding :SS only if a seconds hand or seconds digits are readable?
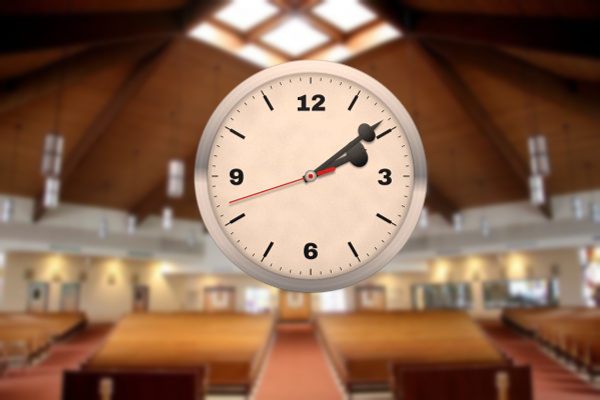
2:08:42
